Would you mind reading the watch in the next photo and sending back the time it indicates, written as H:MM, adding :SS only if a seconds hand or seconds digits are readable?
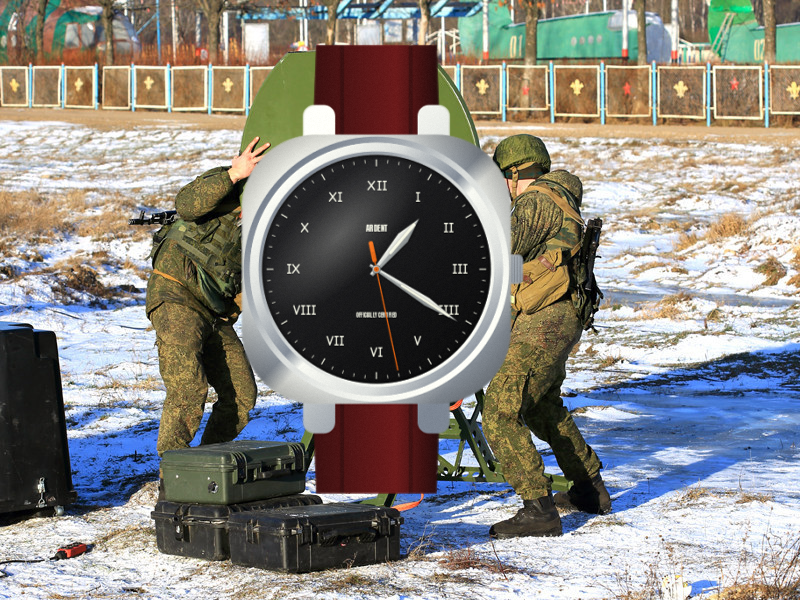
1:20:28
